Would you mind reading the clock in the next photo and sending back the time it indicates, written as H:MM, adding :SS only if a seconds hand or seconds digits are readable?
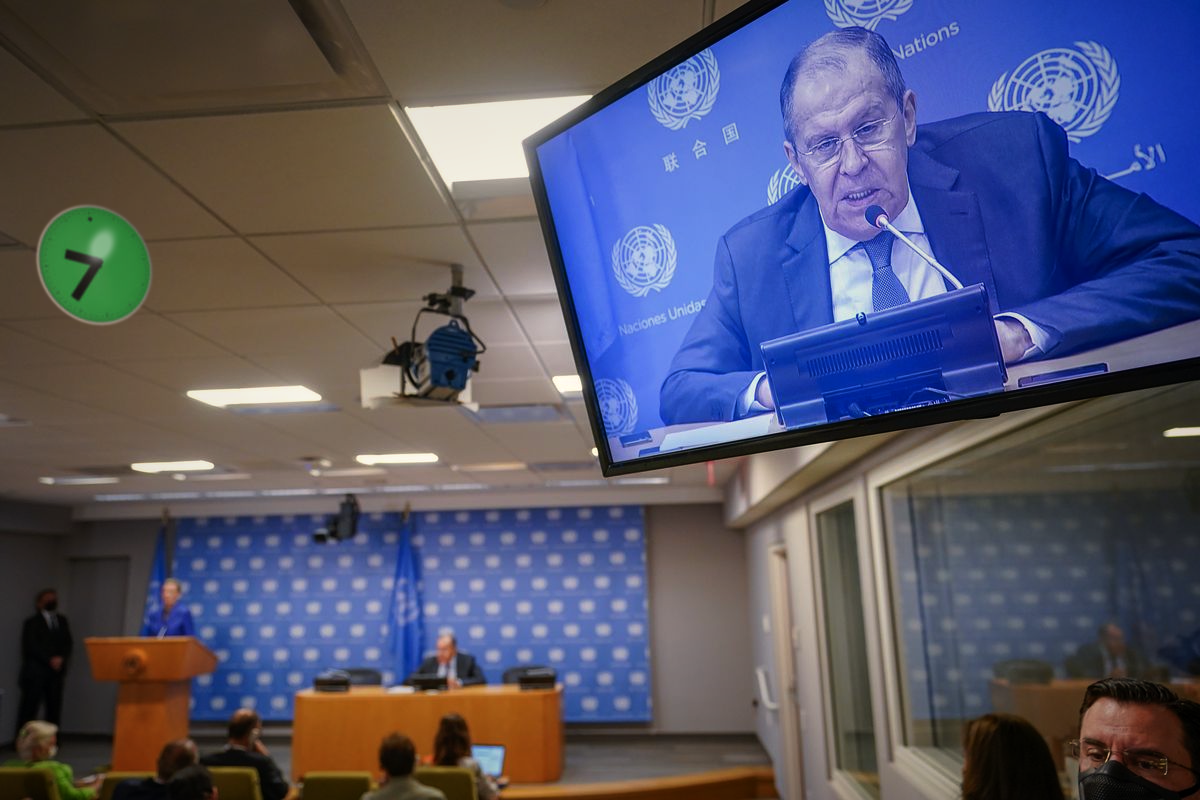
9:37
